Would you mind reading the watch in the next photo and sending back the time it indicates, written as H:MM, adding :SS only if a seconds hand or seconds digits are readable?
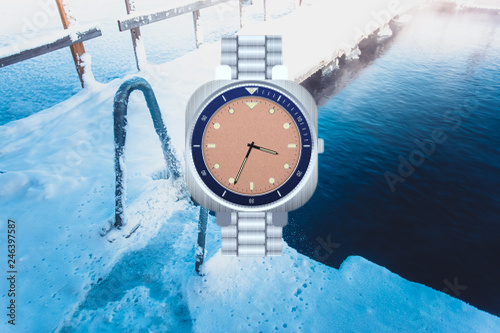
3:34
